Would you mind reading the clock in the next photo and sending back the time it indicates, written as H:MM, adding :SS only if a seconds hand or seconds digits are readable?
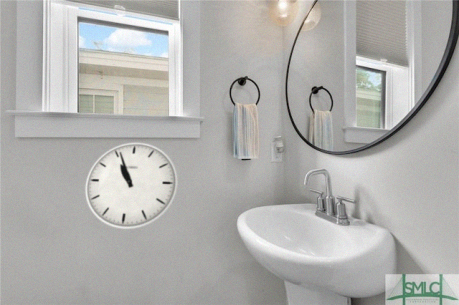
10:56
